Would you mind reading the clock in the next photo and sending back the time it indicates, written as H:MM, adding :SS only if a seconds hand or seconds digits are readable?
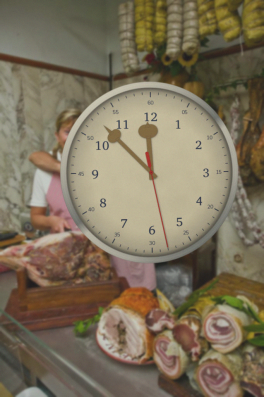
11:52:28
